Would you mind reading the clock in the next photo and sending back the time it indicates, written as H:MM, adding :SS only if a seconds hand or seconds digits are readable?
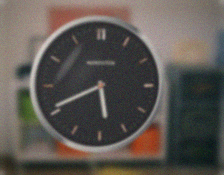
5:41
